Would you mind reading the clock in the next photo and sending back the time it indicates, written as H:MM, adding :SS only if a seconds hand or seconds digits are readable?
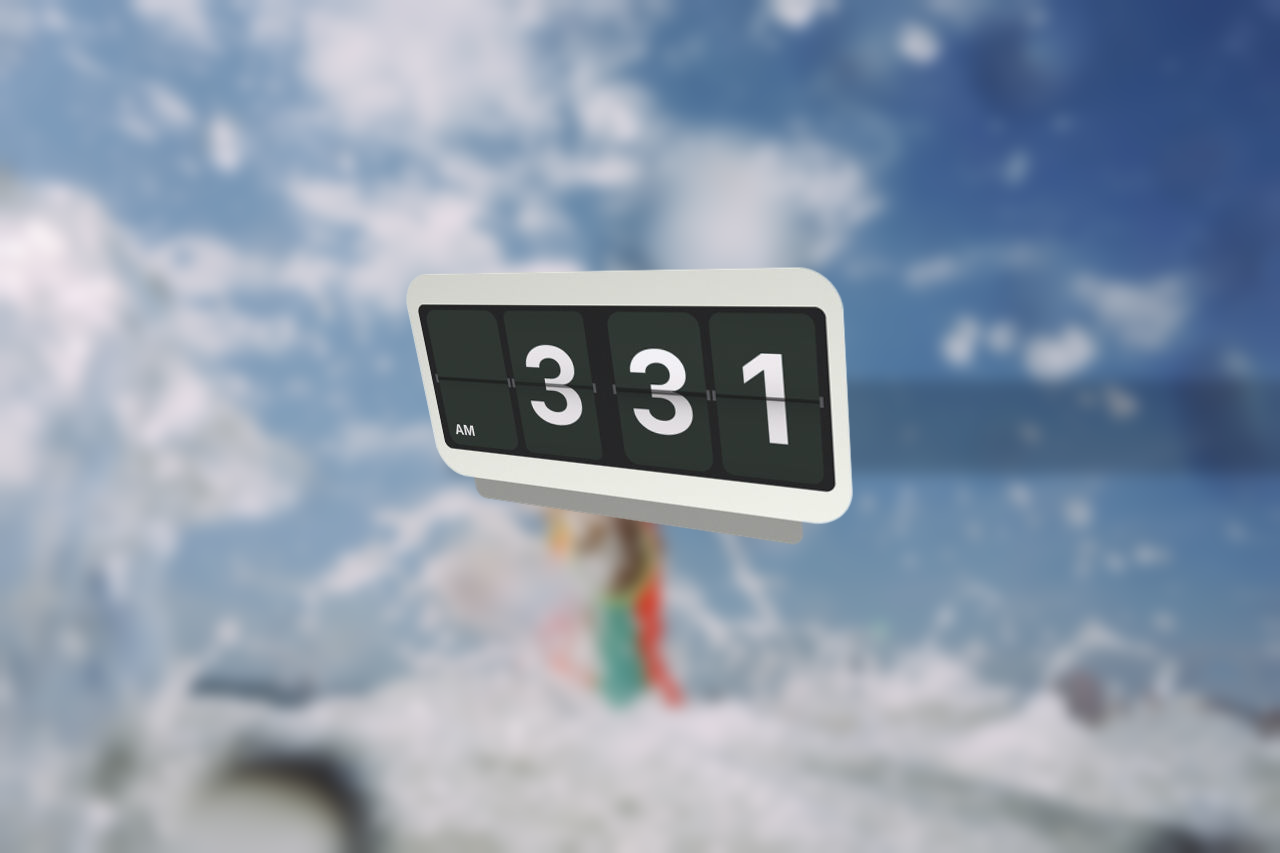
3:31
